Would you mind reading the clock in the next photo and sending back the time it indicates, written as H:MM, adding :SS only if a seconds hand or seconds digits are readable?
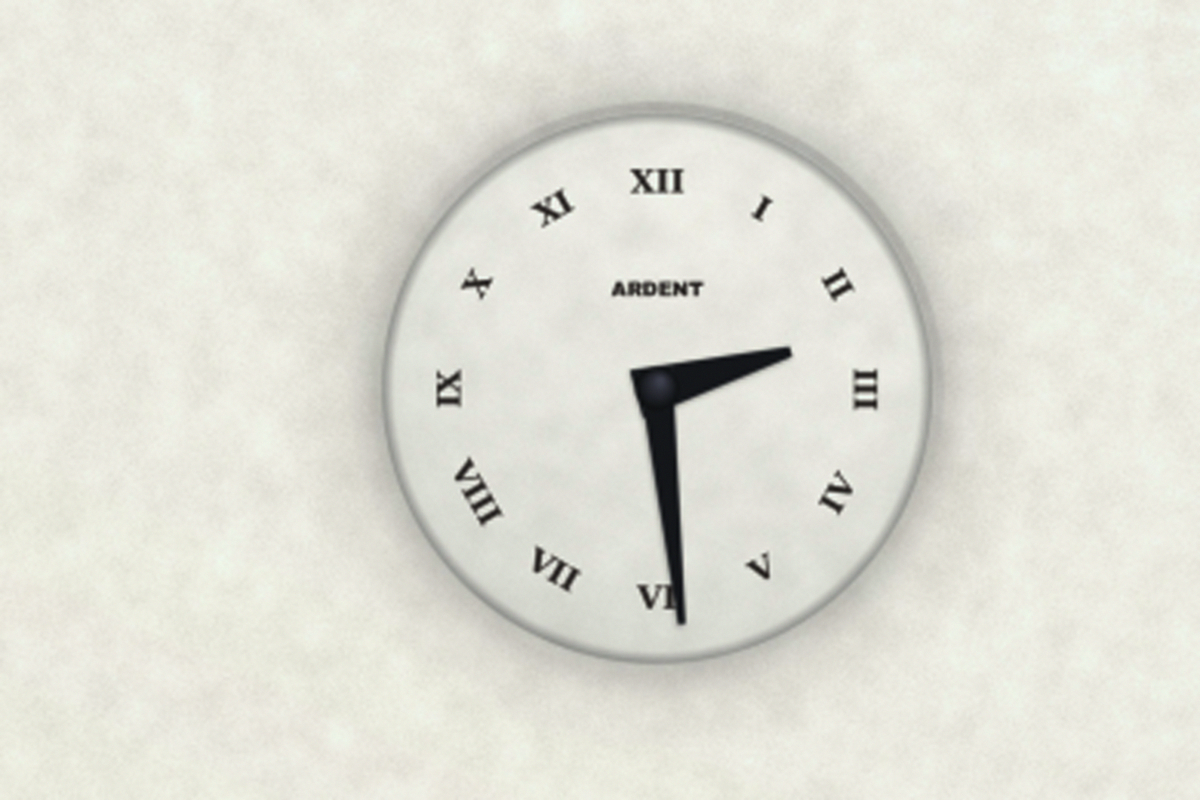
2:29
